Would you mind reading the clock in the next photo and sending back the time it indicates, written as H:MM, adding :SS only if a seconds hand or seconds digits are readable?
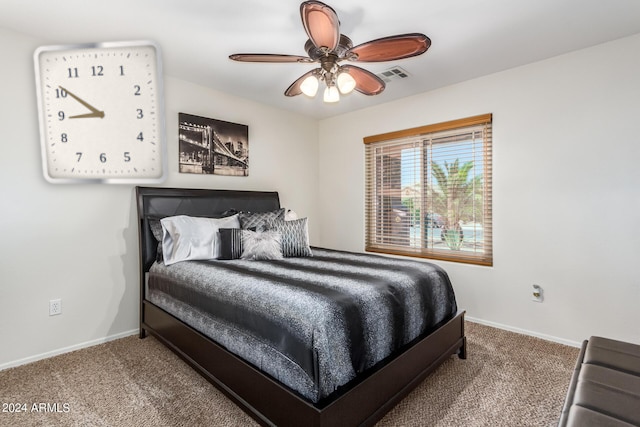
8:51
